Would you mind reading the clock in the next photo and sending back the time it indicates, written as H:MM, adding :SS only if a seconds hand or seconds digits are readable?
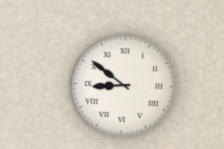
8:51
